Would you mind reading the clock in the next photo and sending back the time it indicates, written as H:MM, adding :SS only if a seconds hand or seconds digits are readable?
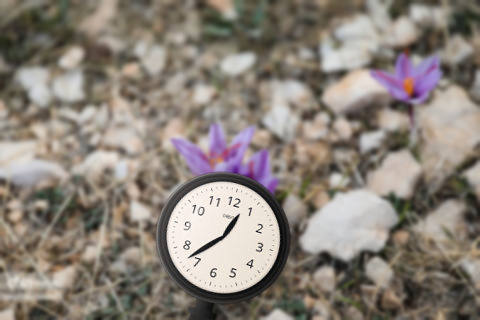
12:37
